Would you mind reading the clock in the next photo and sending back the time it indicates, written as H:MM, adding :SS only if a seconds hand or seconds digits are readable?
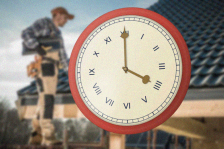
4:00
